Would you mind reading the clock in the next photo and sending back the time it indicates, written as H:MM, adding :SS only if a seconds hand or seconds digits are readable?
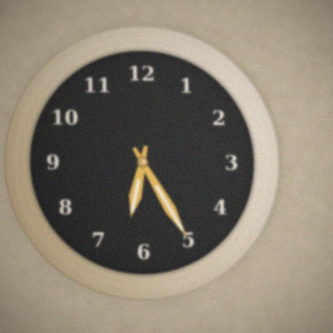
6:25
